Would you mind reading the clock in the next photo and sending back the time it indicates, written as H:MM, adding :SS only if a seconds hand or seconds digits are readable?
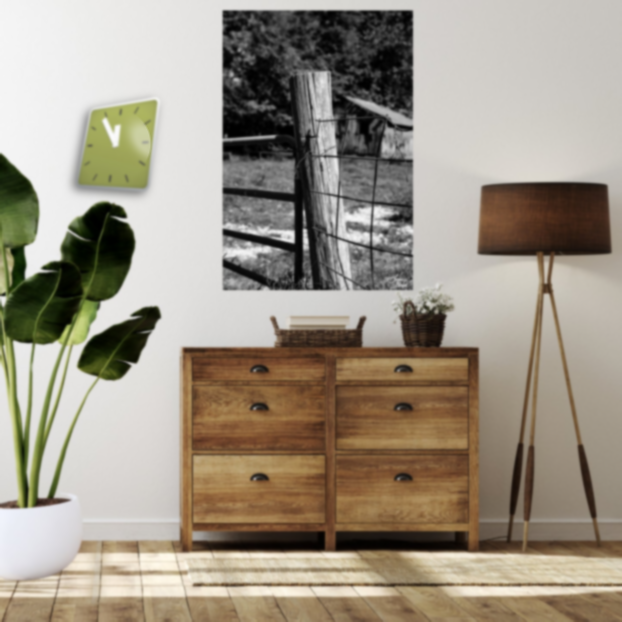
11:54
